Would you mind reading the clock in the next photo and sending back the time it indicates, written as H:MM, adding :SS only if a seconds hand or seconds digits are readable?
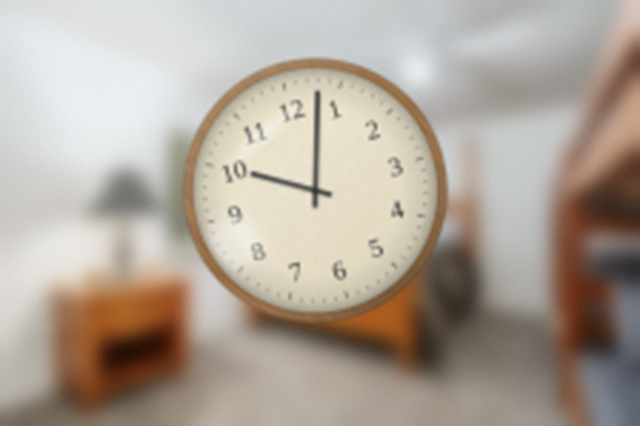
10:03
